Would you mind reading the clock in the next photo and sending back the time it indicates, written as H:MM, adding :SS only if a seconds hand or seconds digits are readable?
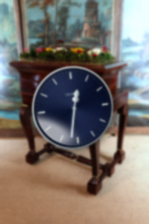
12:32
